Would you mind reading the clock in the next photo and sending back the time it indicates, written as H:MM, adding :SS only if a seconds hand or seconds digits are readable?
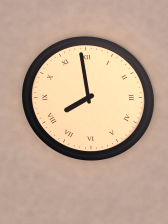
7:59
